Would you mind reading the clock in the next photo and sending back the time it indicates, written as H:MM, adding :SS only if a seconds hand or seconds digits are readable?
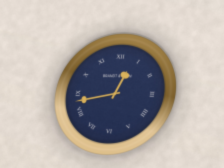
12:43
